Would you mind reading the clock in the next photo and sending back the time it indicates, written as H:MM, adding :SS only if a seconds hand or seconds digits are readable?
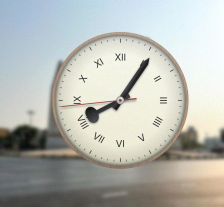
8:05:44
